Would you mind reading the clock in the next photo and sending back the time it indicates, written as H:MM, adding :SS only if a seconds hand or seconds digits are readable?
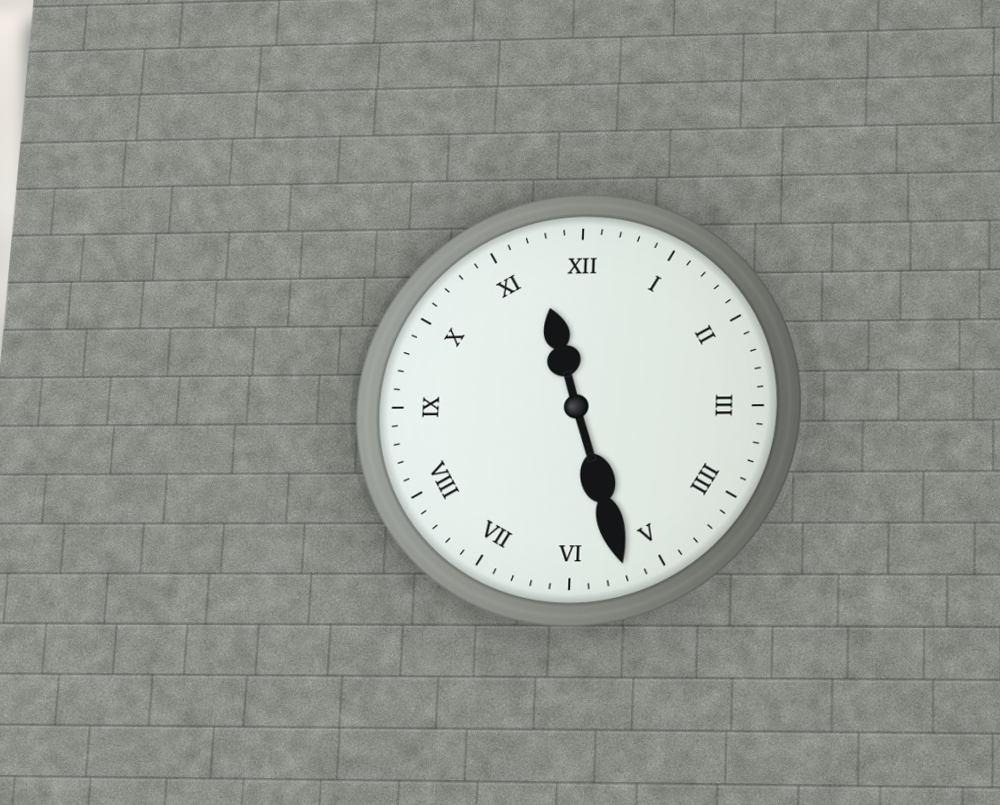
11:27
